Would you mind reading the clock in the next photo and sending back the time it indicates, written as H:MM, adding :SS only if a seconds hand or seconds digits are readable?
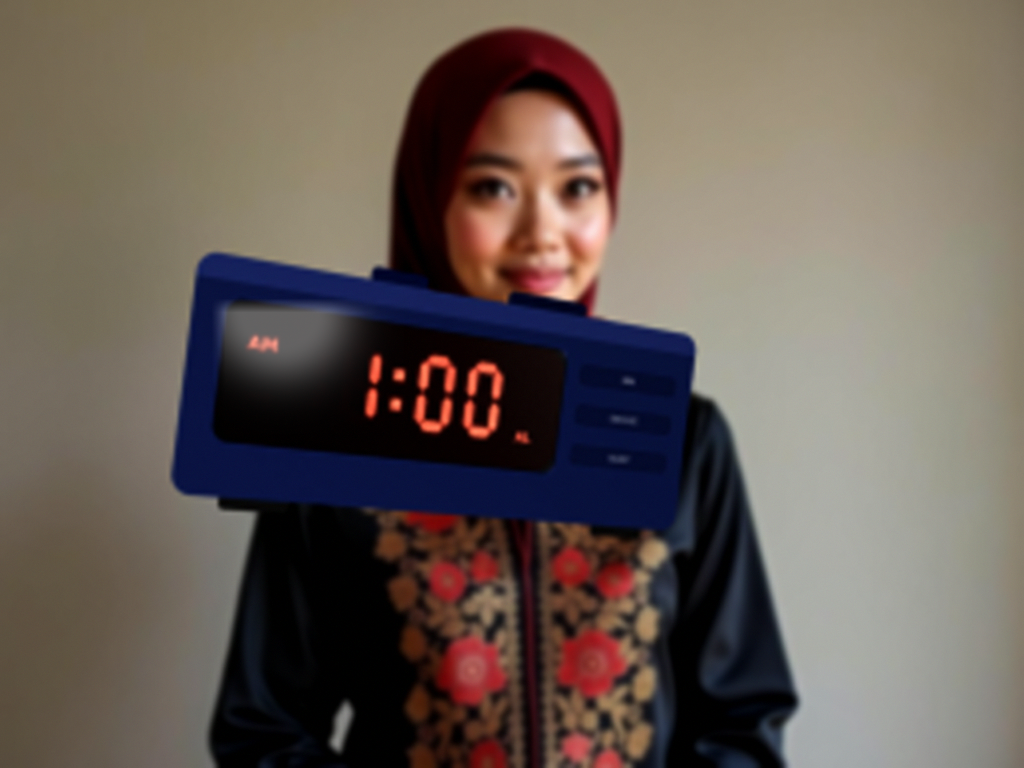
1:00
